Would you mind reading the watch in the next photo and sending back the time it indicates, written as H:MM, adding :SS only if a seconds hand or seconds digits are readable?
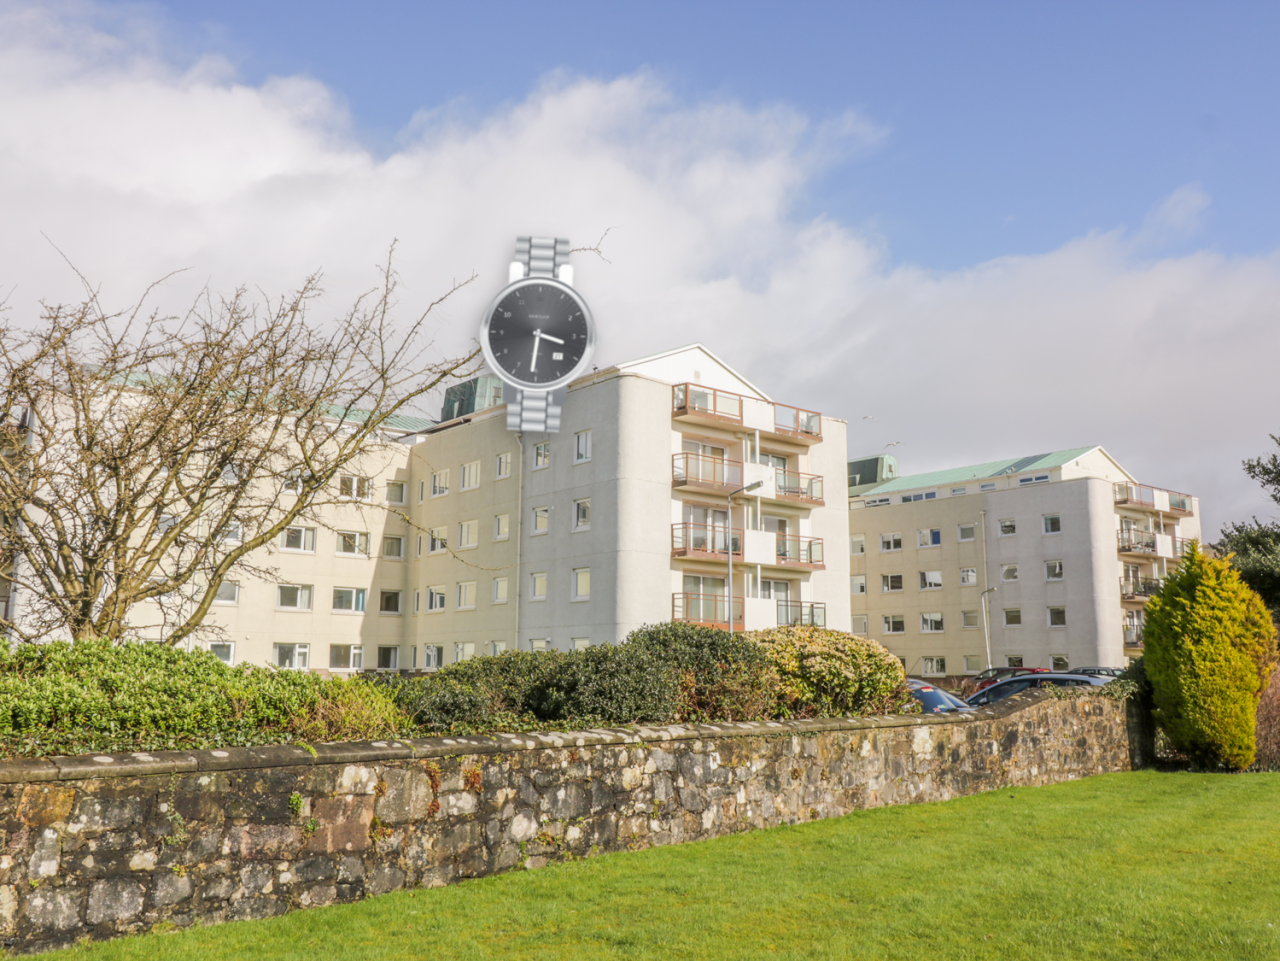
3:31
